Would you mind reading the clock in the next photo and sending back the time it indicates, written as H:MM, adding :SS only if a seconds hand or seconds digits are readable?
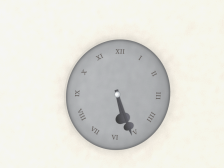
5:26
